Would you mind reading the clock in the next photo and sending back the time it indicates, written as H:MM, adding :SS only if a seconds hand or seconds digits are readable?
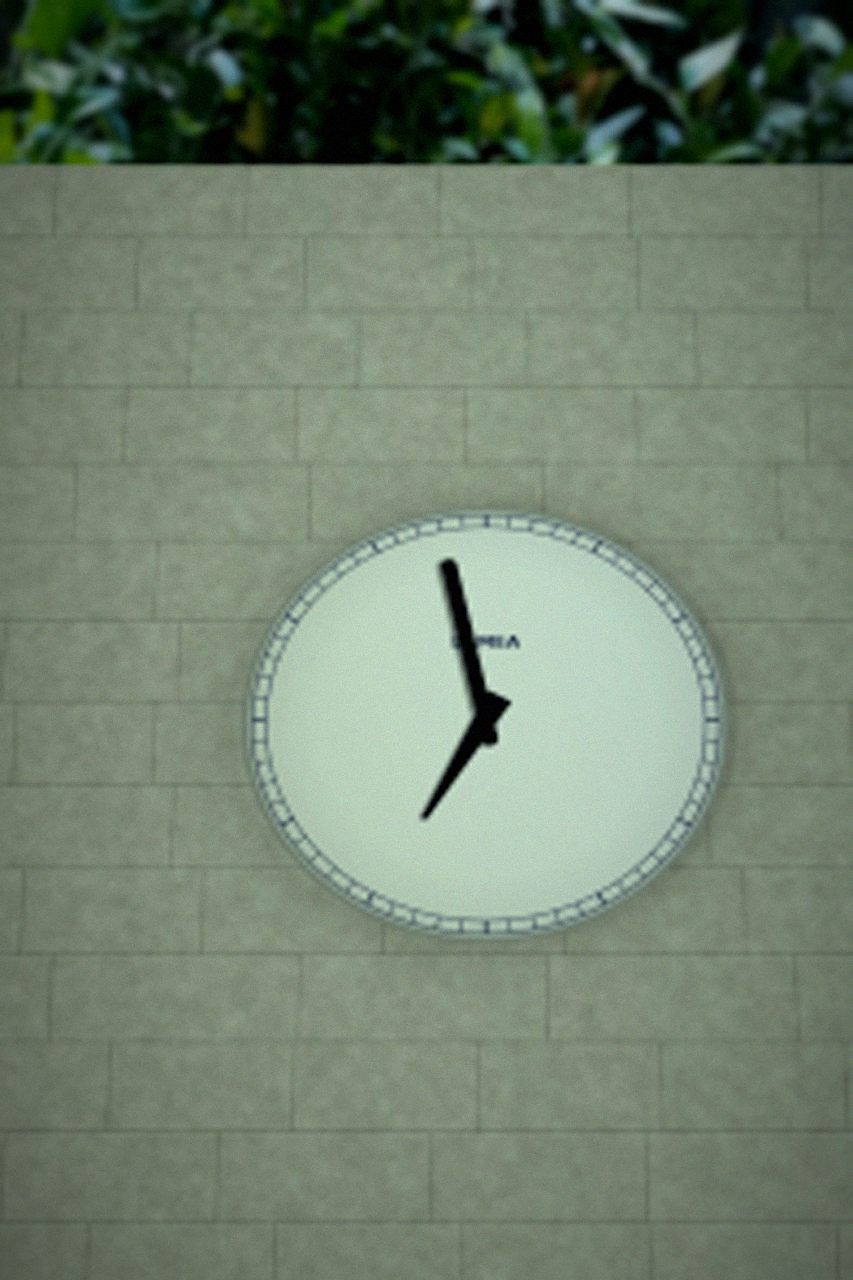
6:58
